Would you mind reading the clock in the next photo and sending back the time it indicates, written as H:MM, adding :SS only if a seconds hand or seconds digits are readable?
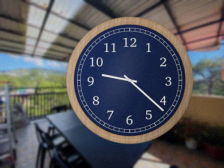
9:22
